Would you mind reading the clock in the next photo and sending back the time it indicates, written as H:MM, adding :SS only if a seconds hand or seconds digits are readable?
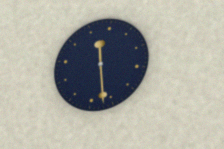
11:27
